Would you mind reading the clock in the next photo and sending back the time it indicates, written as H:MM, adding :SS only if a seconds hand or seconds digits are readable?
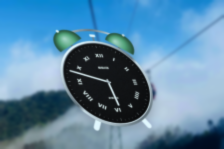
5:48
